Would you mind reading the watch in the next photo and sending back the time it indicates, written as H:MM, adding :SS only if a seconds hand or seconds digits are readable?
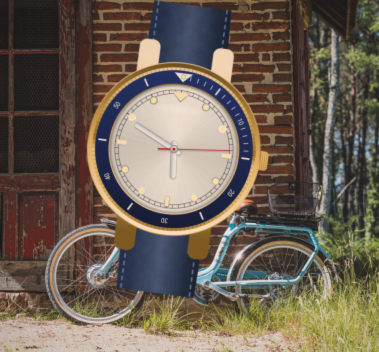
5:49:14
